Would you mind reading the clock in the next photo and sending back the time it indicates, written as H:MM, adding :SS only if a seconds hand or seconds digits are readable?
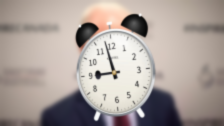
8:58
